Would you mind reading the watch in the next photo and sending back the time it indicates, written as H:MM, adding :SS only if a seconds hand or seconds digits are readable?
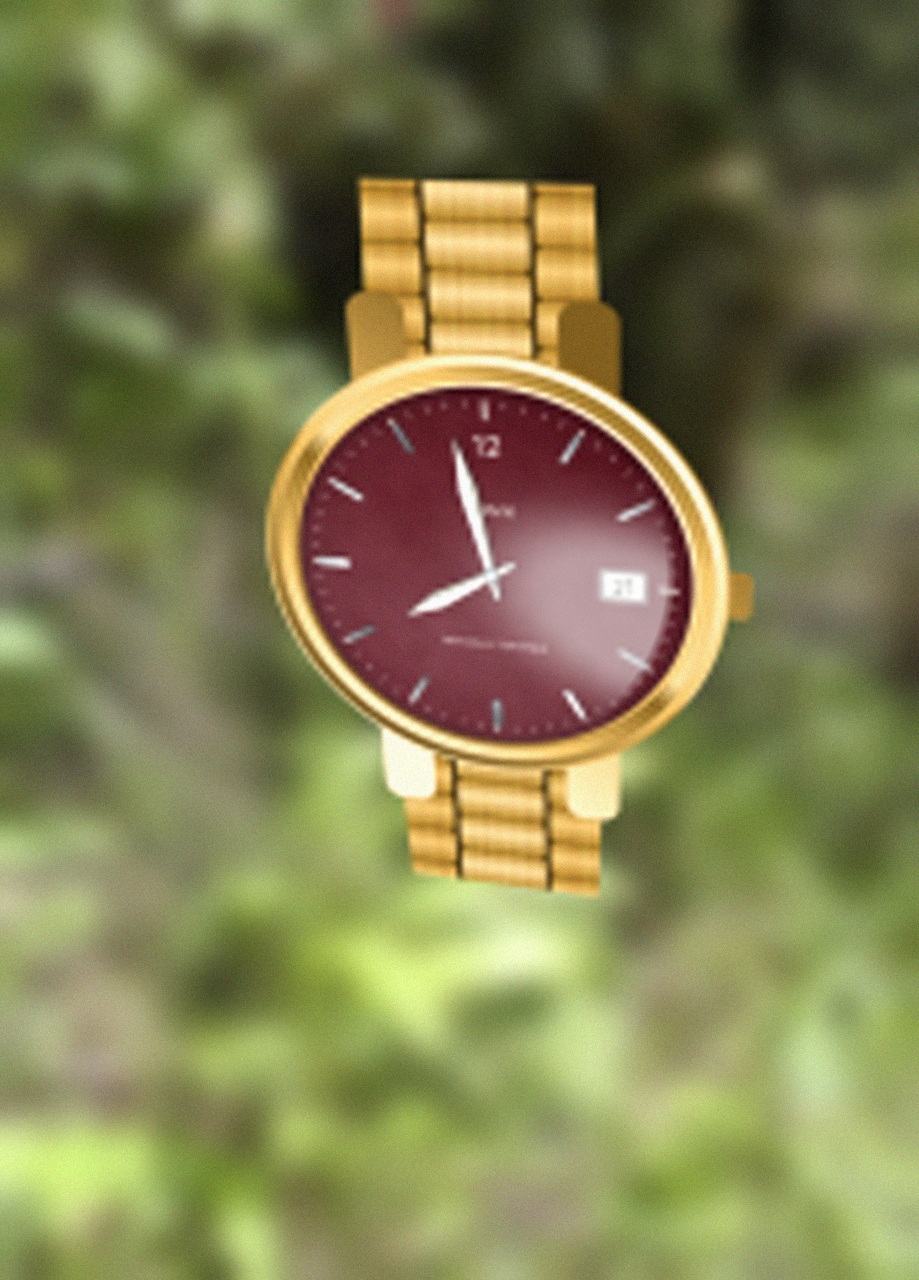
7:58
